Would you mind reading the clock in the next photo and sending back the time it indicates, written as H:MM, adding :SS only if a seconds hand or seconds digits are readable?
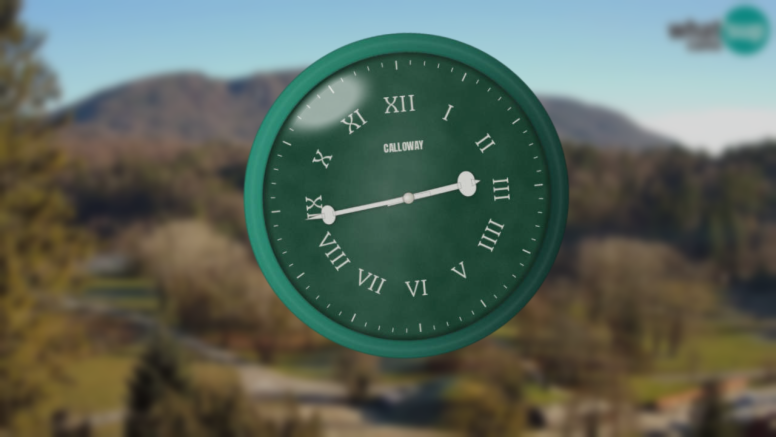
2:44
